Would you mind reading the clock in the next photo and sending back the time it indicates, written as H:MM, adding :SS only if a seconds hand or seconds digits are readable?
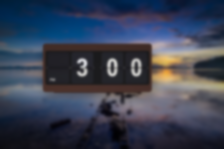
3:00
